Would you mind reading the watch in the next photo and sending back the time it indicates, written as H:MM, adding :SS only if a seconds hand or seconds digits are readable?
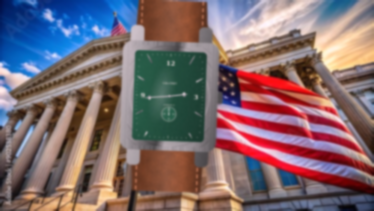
2:44
